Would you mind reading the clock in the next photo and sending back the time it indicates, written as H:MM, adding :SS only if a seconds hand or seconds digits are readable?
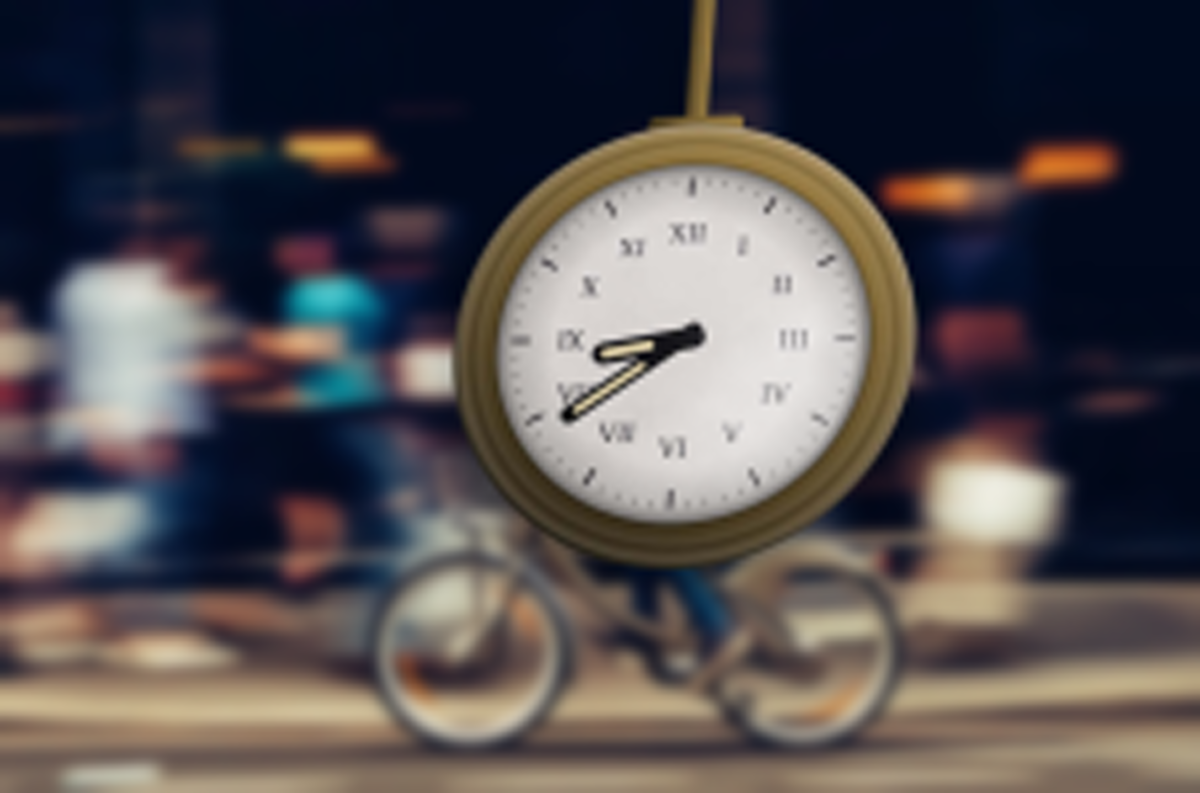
8:39
